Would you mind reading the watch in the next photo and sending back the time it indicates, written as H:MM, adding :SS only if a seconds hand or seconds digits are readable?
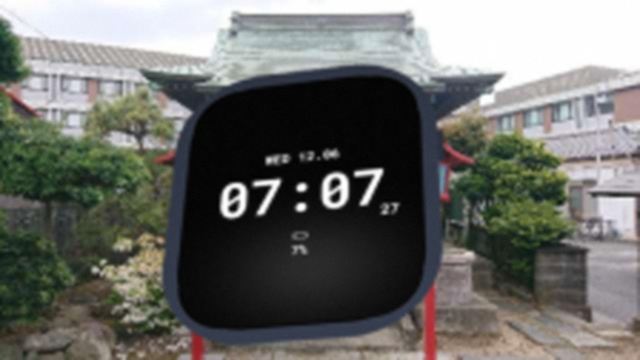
7:07
